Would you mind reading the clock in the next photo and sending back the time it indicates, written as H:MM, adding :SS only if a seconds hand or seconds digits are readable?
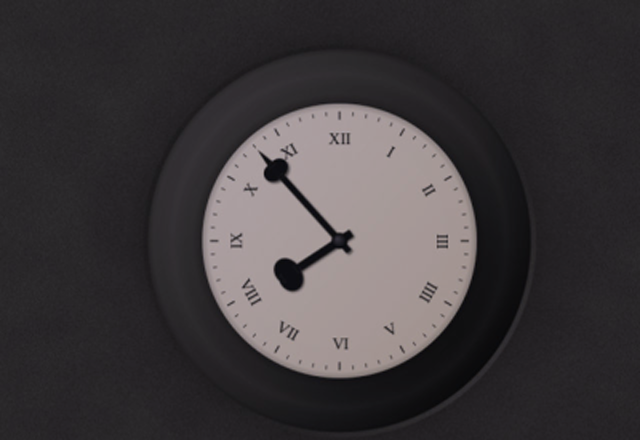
7:53
